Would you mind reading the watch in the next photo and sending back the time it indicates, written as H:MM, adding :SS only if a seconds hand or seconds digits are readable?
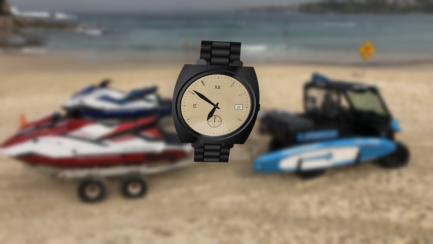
6:51
